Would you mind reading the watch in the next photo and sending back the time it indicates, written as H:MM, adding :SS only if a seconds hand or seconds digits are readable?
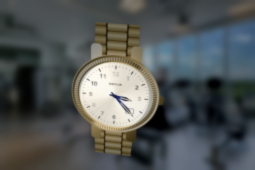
3:23
